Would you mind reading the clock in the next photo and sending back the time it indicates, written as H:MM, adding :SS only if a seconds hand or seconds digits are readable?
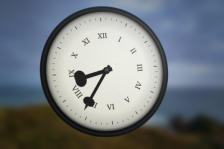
8:36
